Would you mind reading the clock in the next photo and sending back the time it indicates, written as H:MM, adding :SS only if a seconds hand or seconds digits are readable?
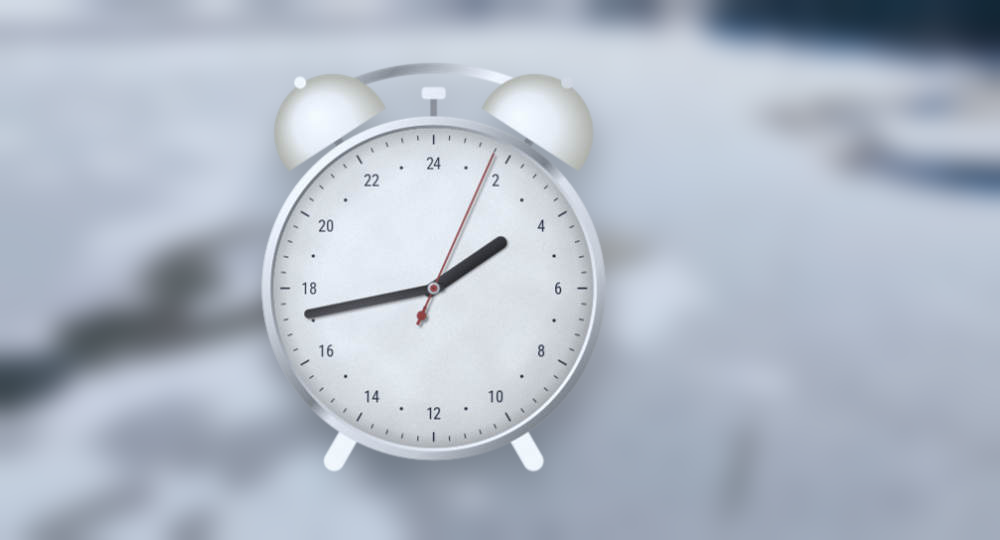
3:43:04
